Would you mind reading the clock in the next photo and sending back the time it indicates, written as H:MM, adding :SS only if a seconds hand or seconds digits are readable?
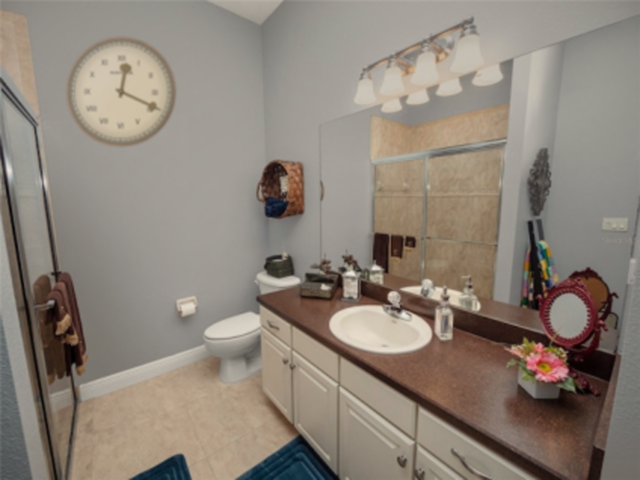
12:19
